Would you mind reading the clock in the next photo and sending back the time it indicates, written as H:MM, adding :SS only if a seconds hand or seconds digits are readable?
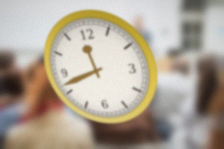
11:42
